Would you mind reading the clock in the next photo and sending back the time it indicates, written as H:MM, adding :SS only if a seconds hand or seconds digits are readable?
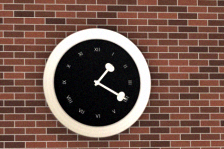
1:20
